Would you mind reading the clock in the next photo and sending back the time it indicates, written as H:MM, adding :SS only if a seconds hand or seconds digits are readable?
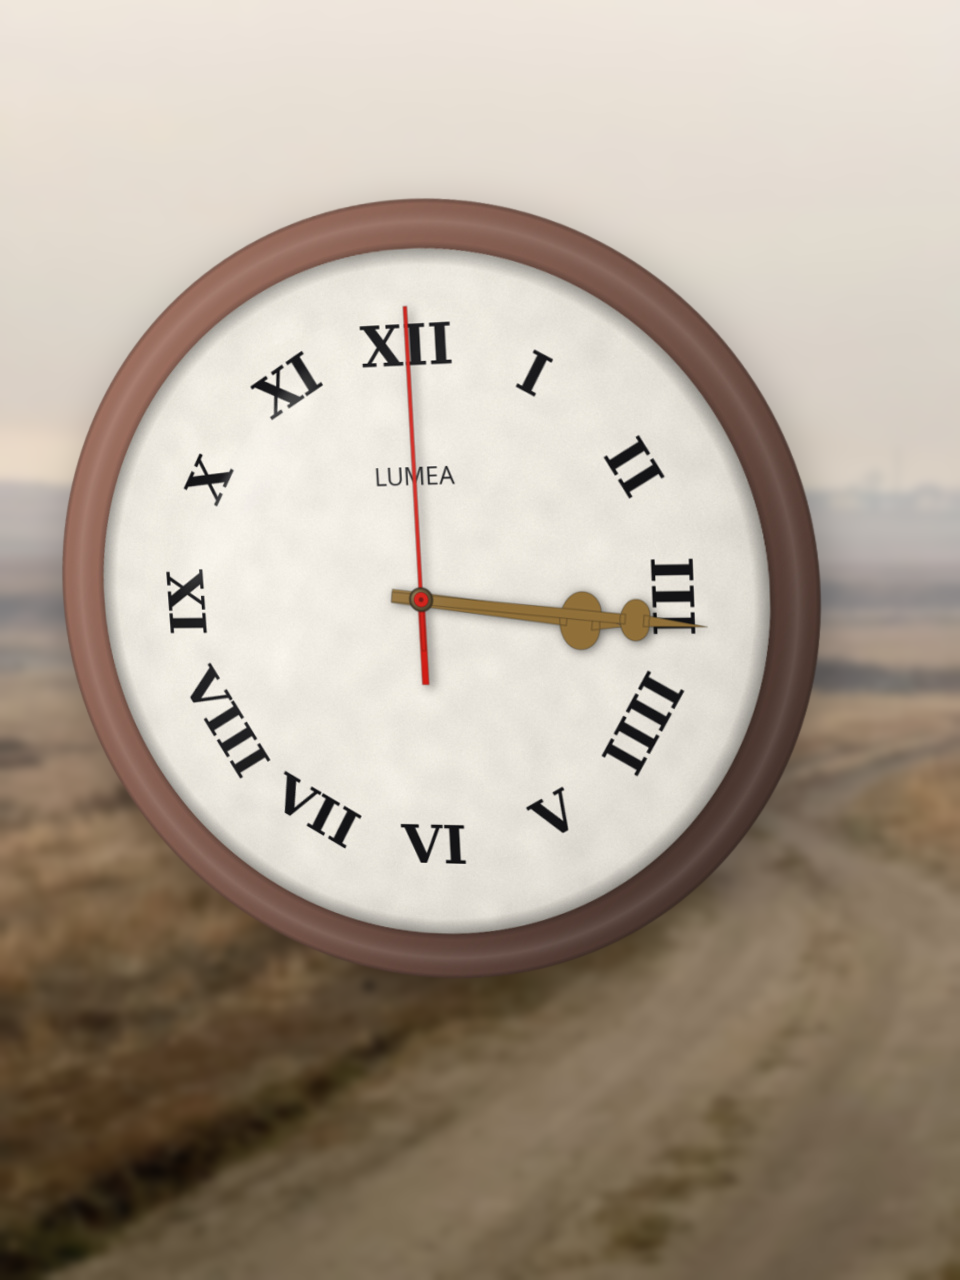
3:16:00
